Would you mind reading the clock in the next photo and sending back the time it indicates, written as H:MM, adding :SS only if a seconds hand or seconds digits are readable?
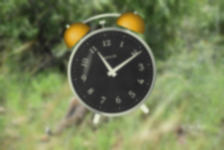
11:11
